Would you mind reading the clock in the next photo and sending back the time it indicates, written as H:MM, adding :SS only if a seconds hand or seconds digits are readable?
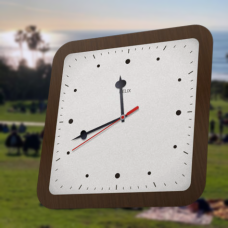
11:41:40
